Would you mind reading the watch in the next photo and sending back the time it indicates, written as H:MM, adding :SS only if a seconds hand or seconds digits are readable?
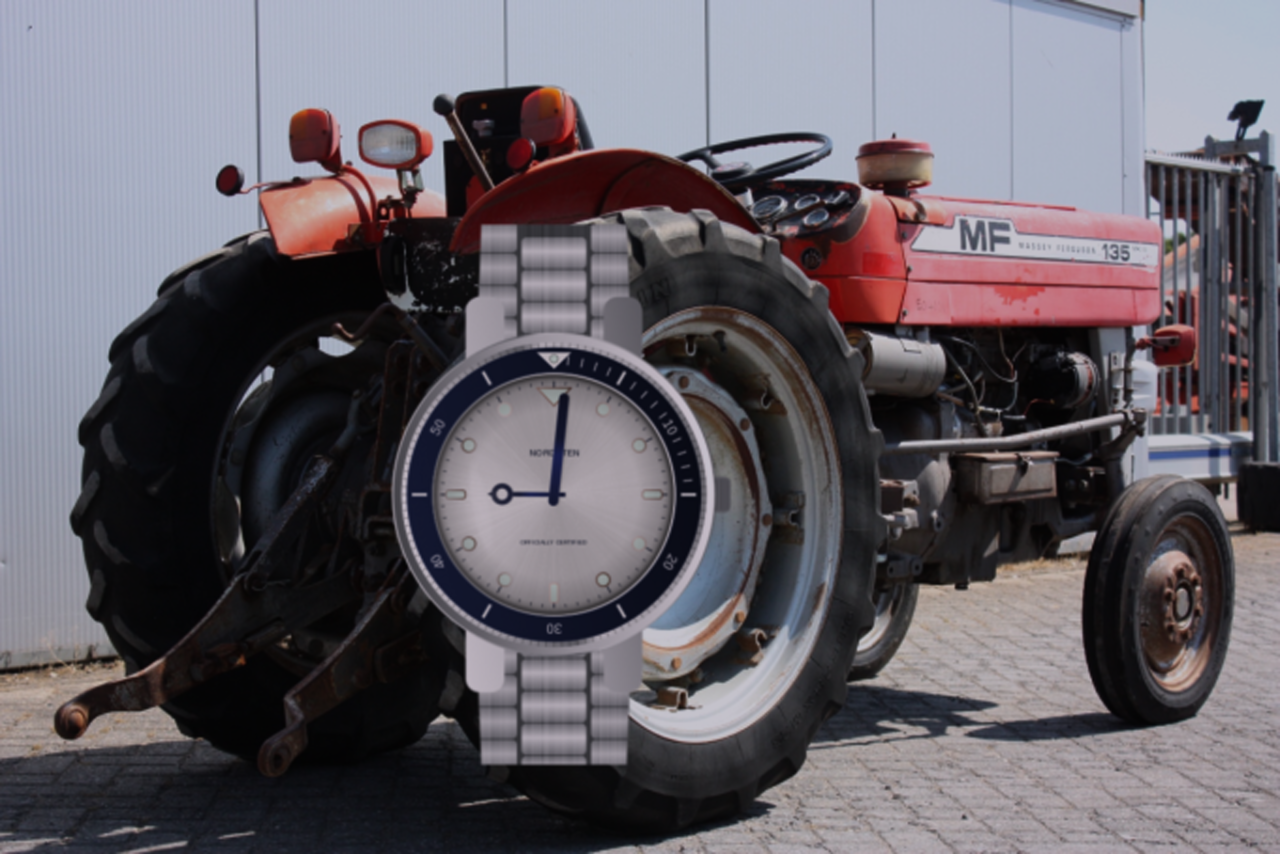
9:01
